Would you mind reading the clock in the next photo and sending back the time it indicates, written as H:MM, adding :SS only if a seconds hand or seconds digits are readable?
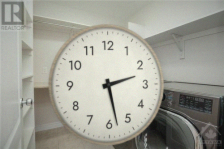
2:28
